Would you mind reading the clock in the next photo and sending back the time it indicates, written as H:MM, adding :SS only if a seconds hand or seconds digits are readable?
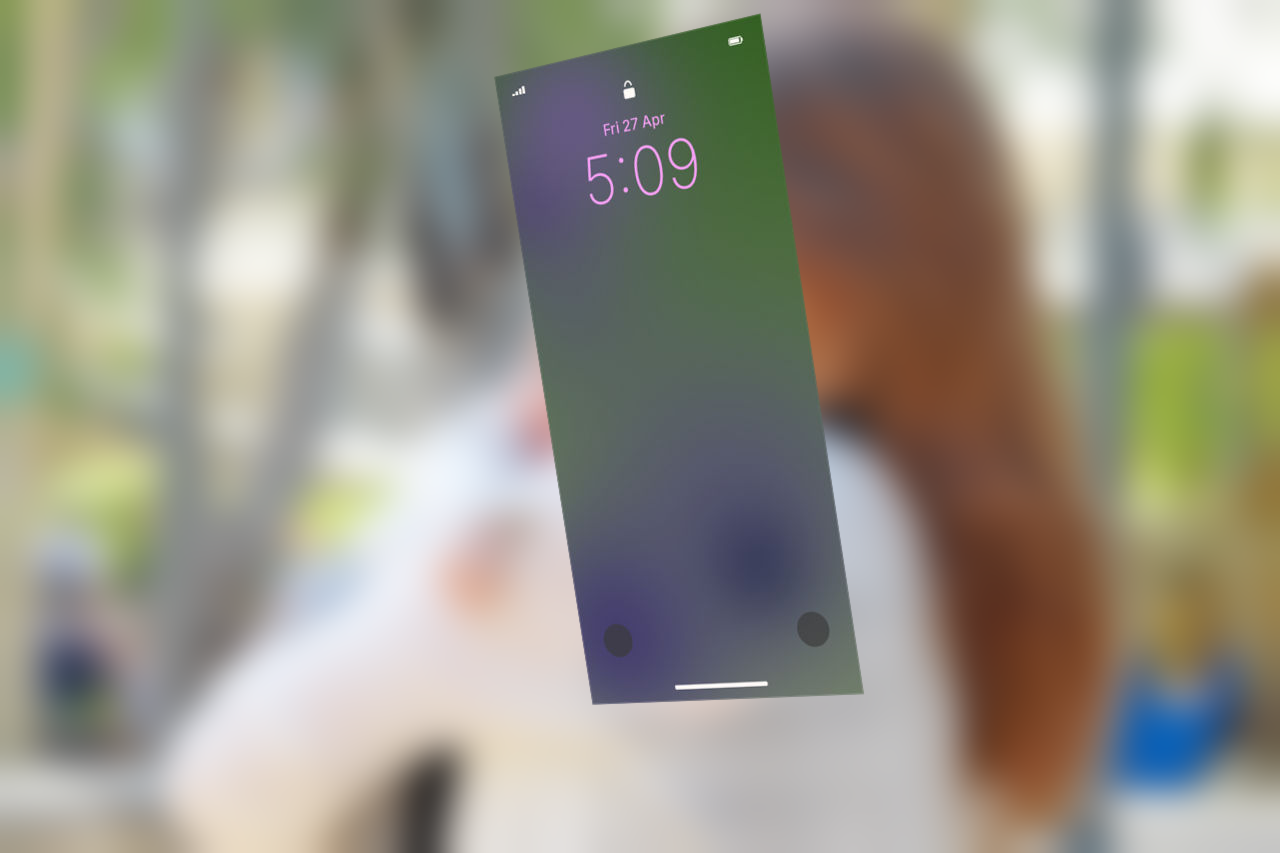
5:09
